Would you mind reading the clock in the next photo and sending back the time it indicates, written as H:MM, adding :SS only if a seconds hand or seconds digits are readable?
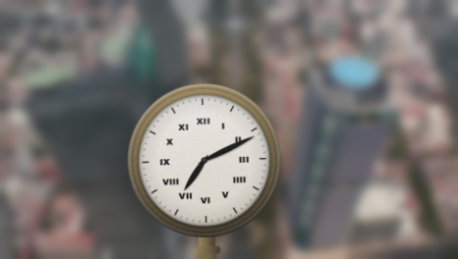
7:11
